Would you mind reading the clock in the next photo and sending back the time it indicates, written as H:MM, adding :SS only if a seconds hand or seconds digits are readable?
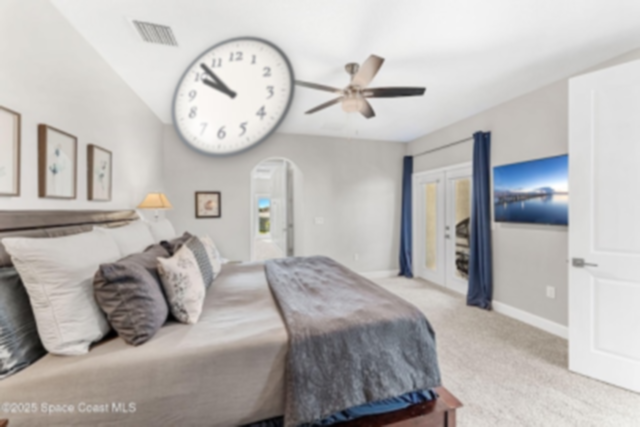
9:52
